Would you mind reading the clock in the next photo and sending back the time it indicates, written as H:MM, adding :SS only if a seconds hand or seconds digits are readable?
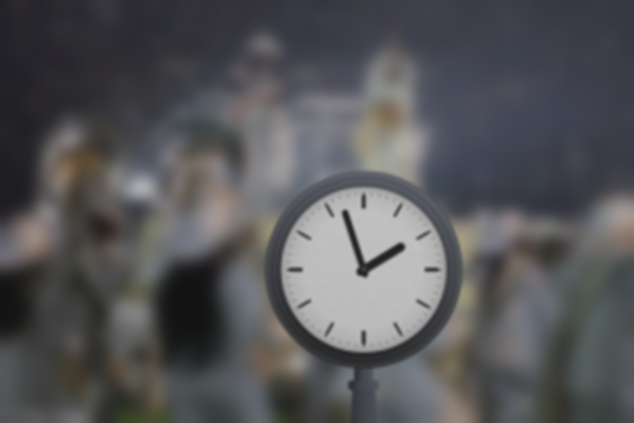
1:57
